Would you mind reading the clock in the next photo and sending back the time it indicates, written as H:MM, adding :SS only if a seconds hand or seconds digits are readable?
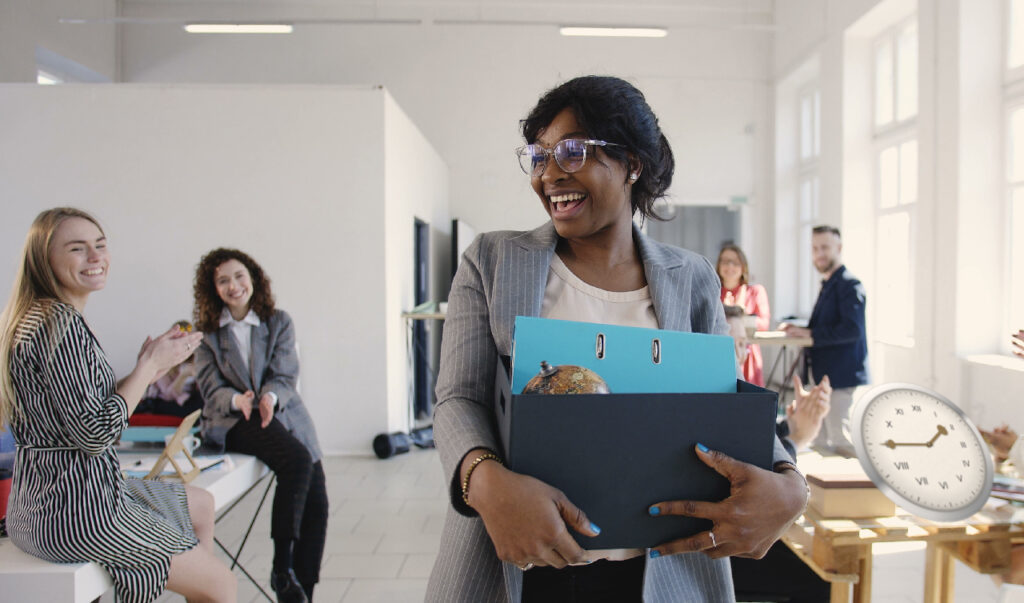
1:45
